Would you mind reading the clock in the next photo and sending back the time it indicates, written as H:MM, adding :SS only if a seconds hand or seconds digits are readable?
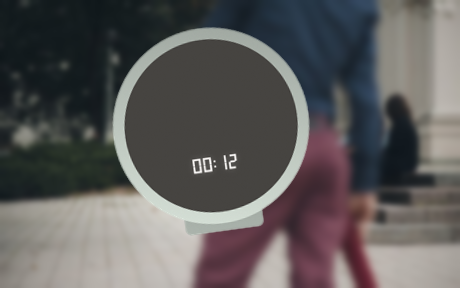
0:12
